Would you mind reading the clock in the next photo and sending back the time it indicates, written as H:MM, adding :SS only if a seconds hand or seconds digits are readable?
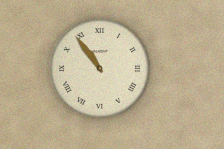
10:54
